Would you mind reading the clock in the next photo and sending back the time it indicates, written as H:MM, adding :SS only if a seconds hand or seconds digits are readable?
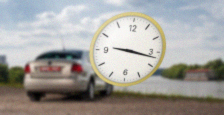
9:17
